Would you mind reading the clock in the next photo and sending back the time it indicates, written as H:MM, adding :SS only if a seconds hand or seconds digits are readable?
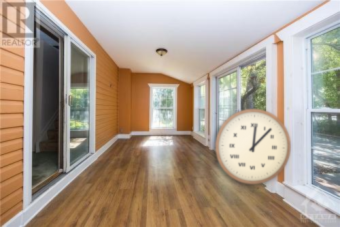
12:07
